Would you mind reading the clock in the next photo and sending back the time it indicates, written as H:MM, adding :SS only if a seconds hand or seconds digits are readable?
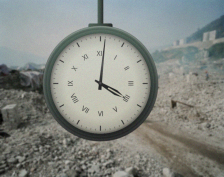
4:01
